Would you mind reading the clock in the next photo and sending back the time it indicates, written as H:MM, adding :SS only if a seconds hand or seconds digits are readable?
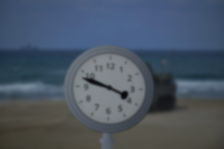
3:48
